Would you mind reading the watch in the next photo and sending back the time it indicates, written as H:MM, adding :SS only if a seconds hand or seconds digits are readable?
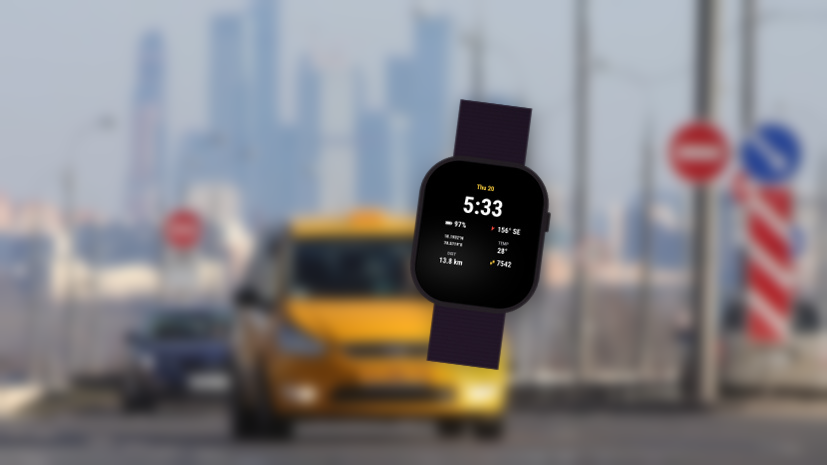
5:33
